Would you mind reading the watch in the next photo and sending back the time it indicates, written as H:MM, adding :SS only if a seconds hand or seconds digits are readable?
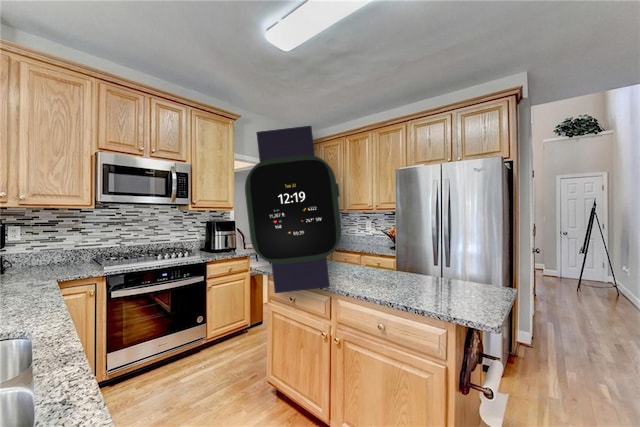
12:19
